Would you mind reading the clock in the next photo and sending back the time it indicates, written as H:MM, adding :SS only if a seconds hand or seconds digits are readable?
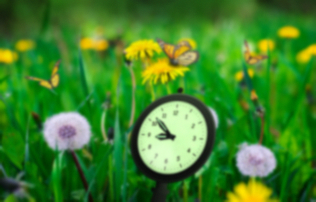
8:52
